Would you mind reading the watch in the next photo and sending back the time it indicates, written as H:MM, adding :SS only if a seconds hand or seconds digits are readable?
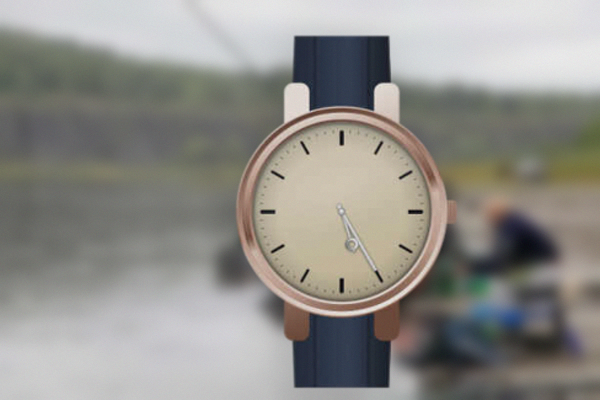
5:25
